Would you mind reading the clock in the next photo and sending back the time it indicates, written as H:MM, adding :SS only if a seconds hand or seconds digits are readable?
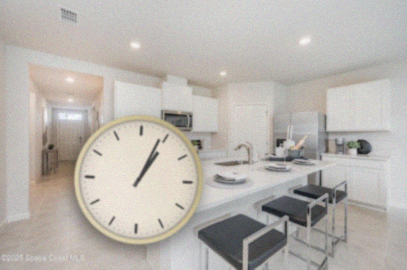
1:04
